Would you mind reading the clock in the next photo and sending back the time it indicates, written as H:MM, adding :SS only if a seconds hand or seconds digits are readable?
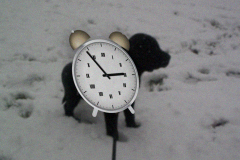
2:54
